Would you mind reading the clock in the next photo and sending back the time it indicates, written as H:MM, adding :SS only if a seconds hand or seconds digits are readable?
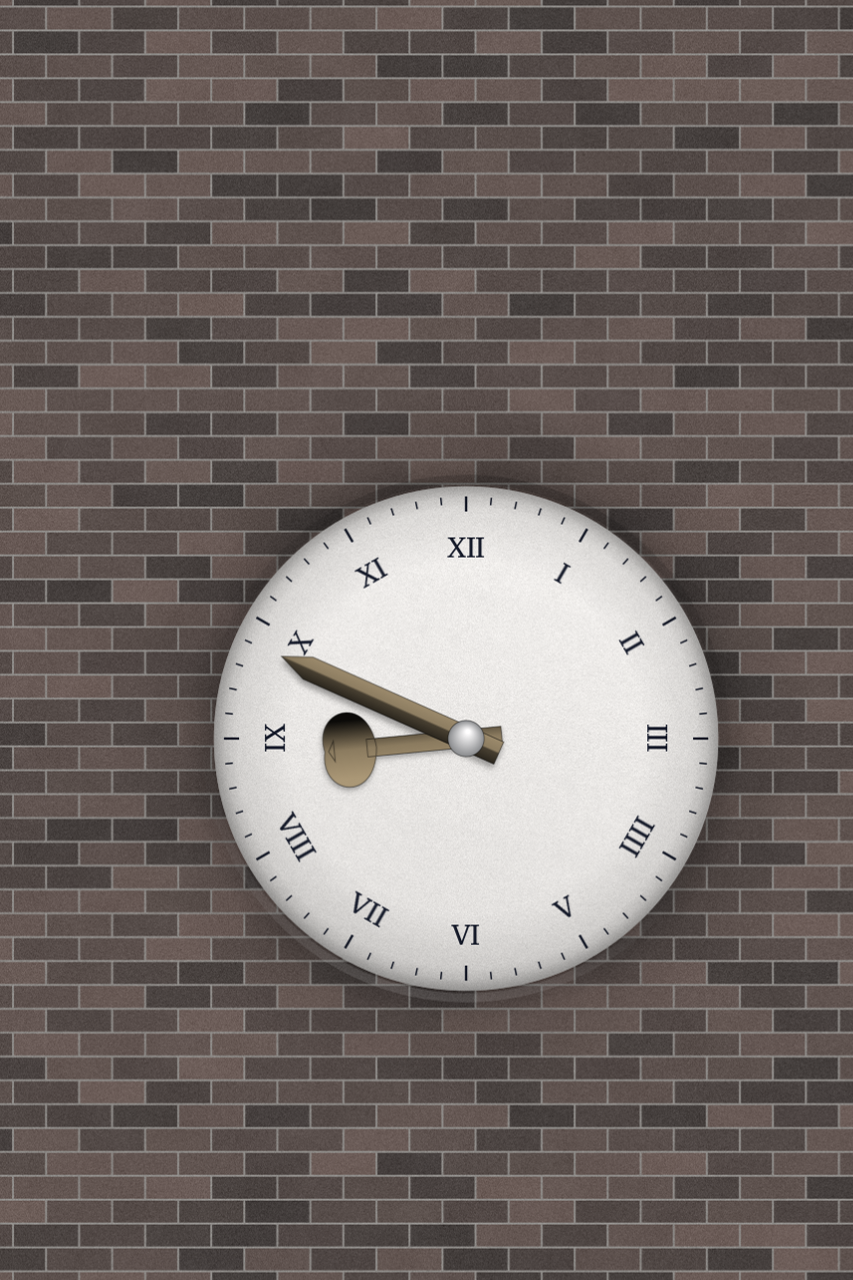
8:49
